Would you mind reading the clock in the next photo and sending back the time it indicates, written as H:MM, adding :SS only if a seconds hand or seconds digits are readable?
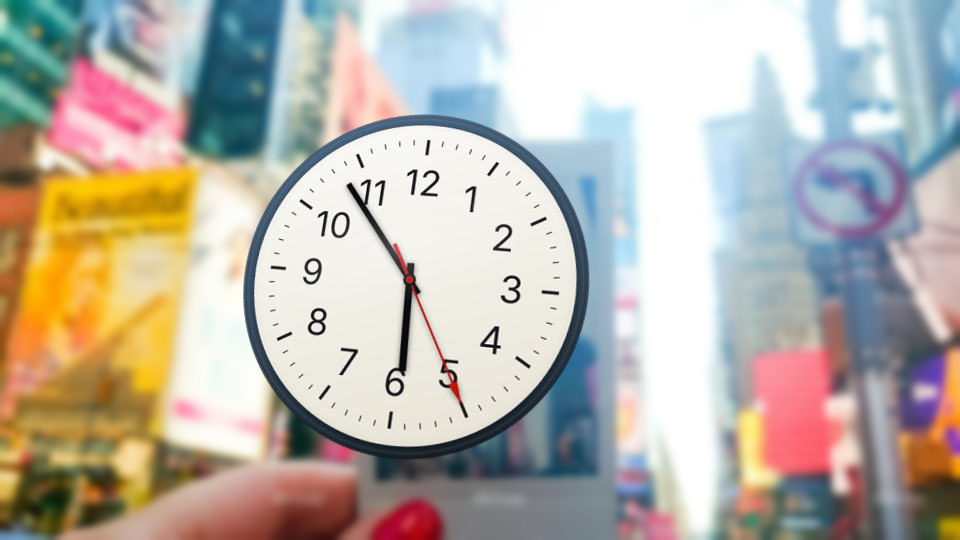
5:53:25
